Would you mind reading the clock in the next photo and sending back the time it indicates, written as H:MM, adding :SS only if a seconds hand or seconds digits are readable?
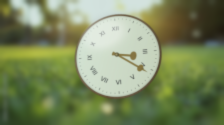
3:21
